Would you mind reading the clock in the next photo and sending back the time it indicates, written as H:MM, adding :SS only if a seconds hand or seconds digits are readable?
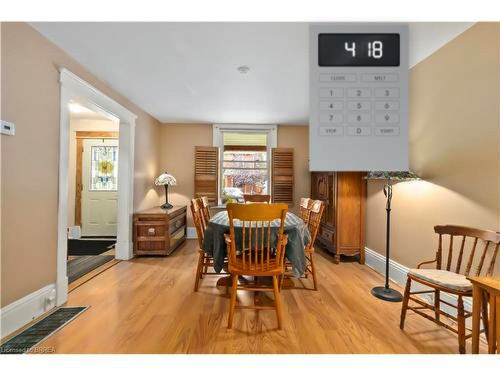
4:18
